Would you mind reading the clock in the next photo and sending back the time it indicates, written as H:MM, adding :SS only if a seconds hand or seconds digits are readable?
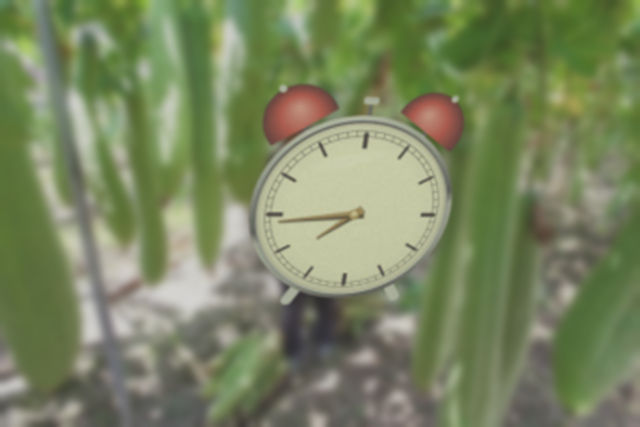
7:44
